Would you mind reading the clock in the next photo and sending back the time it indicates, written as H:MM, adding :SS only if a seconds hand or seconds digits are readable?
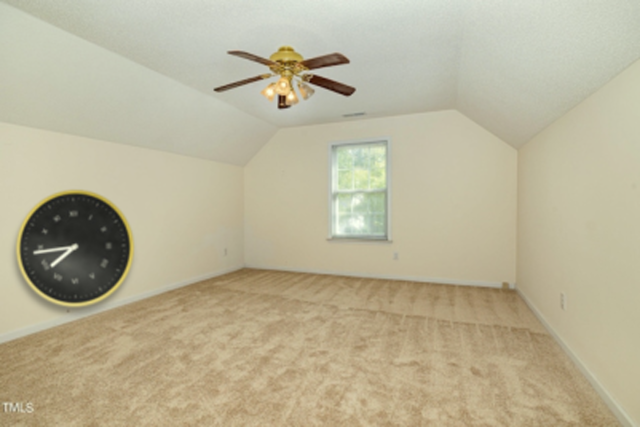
7:44
